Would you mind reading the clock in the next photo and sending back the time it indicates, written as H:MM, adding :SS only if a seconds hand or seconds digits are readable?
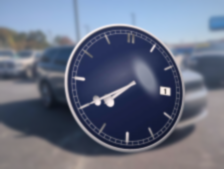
7:40
